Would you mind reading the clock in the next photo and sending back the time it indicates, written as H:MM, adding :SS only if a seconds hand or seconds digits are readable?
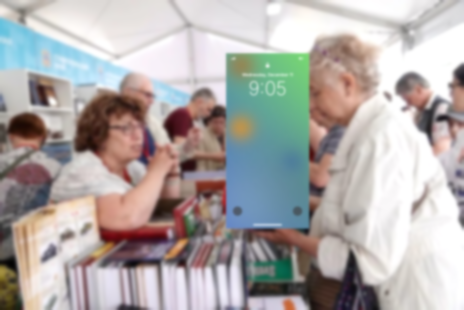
9:05
